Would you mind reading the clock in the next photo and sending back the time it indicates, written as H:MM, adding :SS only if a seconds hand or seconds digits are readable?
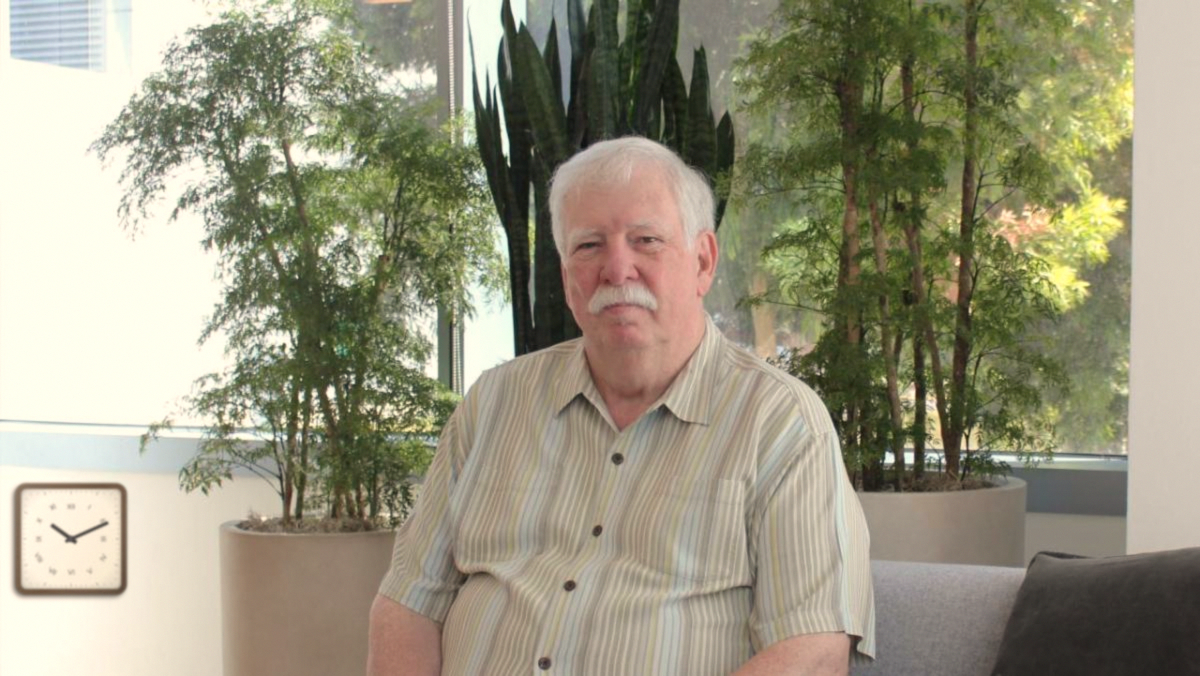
10:11
